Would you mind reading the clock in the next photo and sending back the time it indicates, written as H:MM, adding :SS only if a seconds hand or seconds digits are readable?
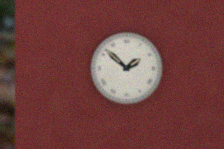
1:52
